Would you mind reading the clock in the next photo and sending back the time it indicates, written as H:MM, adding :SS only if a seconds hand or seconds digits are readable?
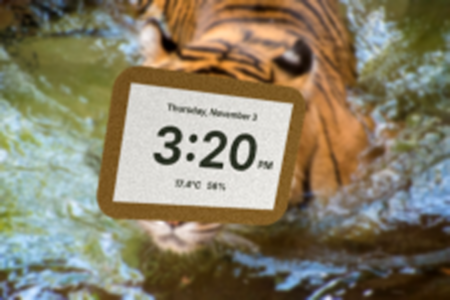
3:20
